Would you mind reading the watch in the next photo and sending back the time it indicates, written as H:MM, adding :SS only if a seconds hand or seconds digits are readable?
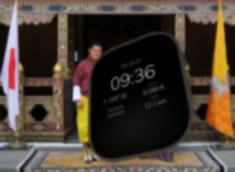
9:36
